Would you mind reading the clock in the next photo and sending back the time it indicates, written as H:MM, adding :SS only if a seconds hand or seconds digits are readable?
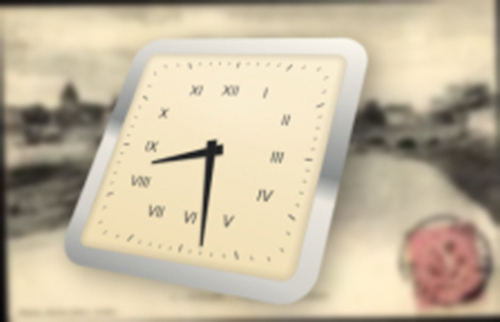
8:28
